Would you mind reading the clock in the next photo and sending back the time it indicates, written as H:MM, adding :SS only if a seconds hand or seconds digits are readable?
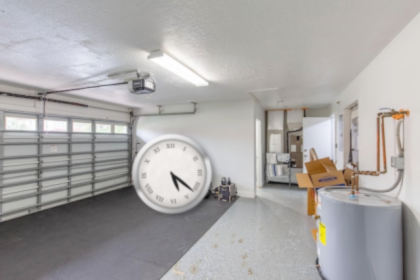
5:22
